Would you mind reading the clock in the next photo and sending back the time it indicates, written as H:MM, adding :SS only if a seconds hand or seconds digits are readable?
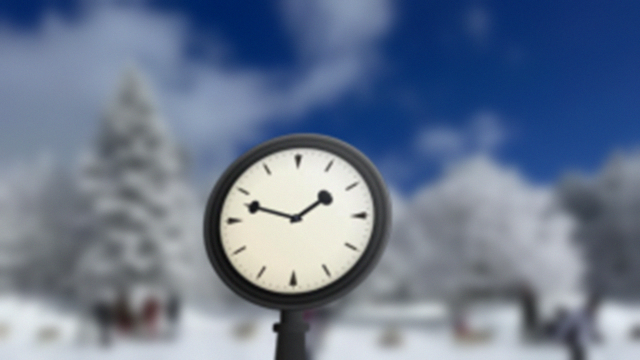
1:48
